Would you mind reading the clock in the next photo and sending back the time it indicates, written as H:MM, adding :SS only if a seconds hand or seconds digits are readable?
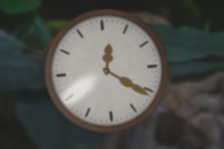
12:21
